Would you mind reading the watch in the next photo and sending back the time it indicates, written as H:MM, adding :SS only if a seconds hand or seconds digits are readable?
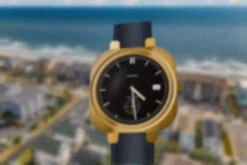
4:29
